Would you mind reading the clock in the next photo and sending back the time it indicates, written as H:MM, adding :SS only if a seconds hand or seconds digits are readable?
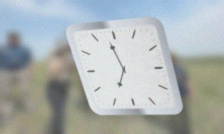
6:58
